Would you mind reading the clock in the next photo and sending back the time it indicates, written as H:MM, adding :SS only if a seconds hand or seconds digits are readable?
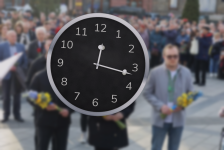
12:17
